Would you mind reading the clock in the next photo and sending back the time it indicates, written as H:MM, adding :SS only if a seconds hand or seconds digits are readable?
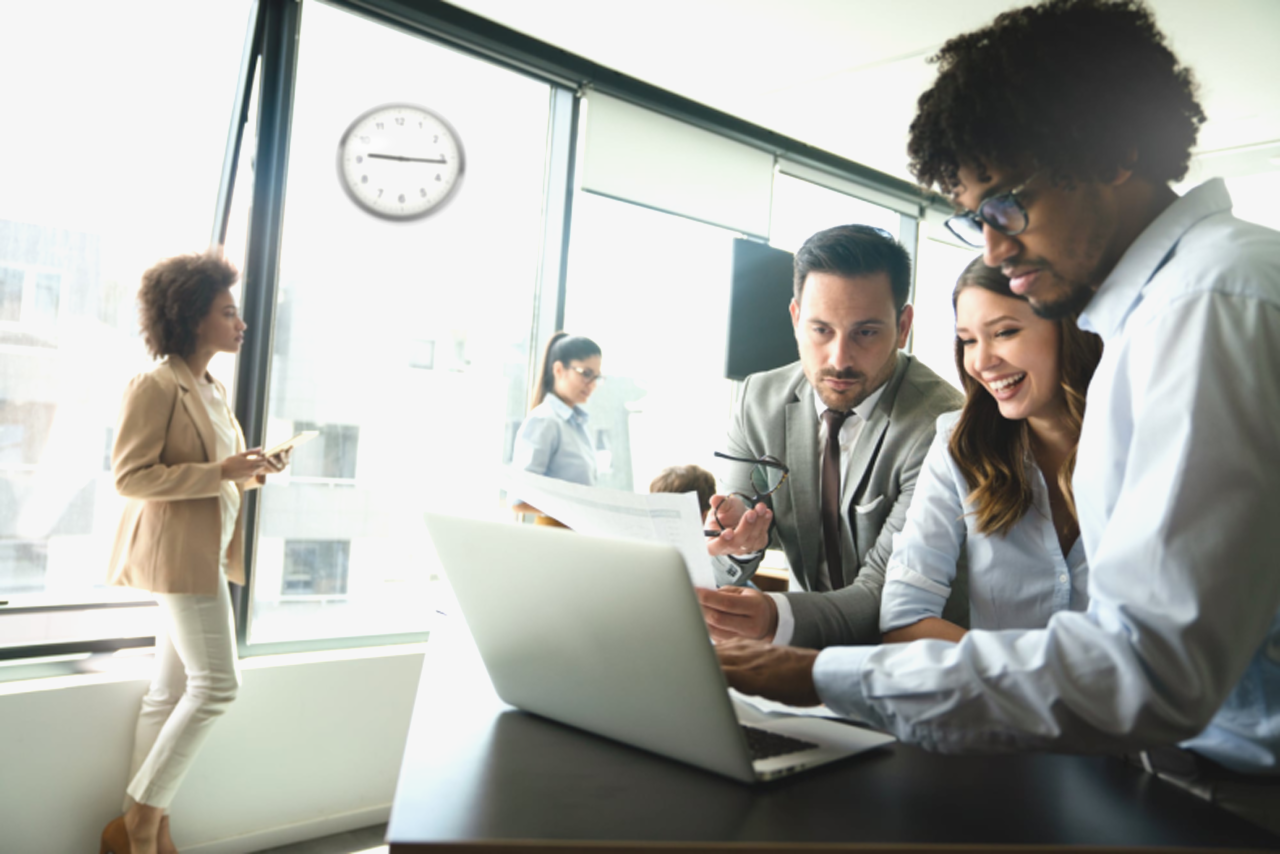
9:16
